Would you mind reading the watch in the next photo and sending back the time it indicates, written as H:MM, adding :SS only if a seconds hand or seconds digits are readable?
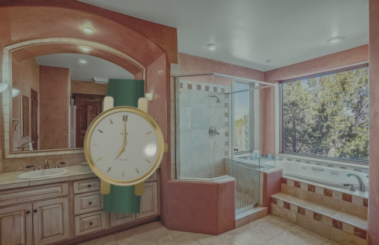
7:00
